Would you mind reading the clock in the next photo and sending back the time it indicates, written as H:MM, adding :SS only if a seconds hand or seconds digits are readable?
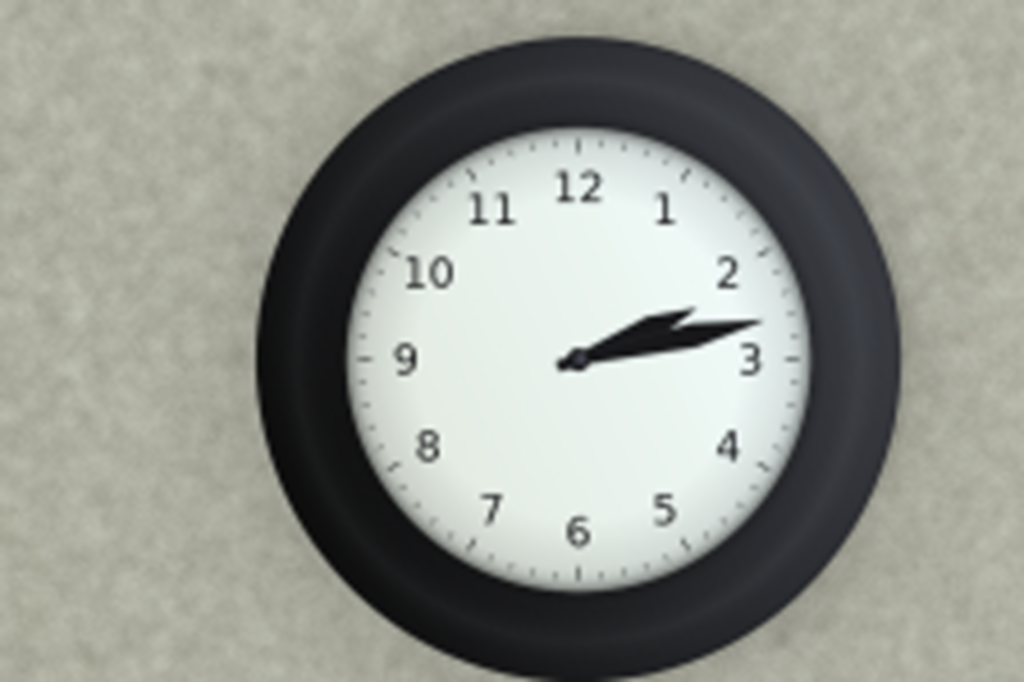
2:13
